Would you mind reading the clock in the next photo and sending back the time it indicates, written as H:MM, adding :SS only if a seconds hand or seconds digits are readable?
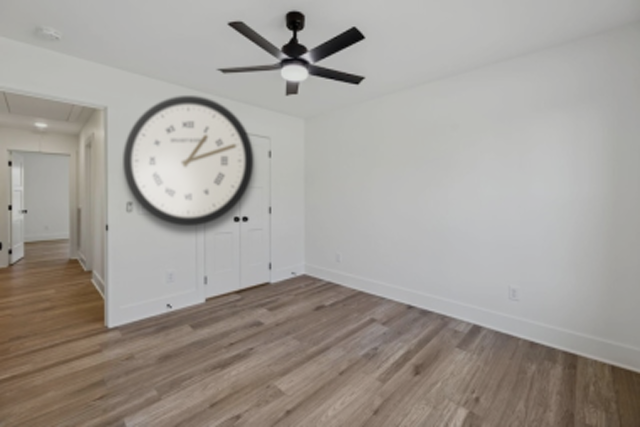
1:12
